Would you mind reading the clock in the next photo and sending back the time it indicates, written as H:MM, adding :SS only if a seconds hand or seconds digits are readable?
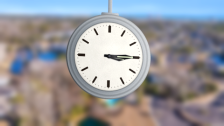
3:15
